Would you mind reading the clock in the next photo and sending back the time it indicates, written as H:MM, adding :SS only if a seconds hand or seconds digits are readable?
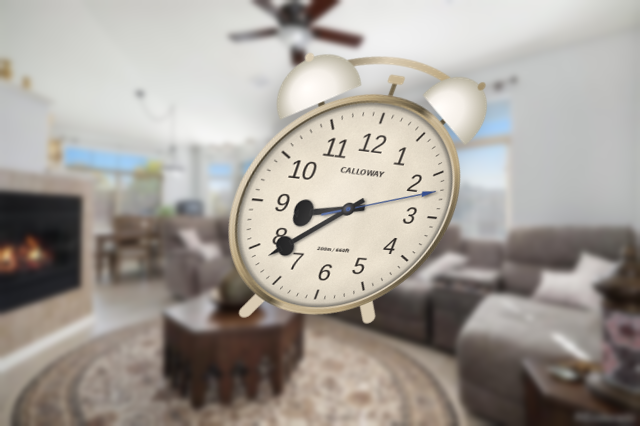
8:38:12
